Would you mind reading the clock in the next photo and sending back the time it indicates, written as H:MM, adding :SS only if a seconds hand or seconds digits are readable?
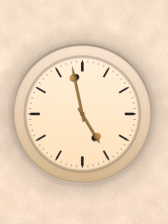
4:58
